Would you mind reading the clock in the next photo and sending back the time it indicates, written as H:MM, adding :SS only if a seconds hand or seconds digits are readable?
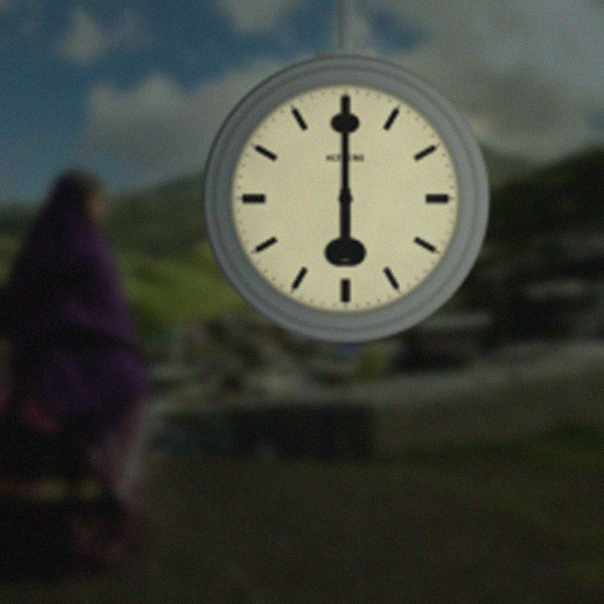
6:00
